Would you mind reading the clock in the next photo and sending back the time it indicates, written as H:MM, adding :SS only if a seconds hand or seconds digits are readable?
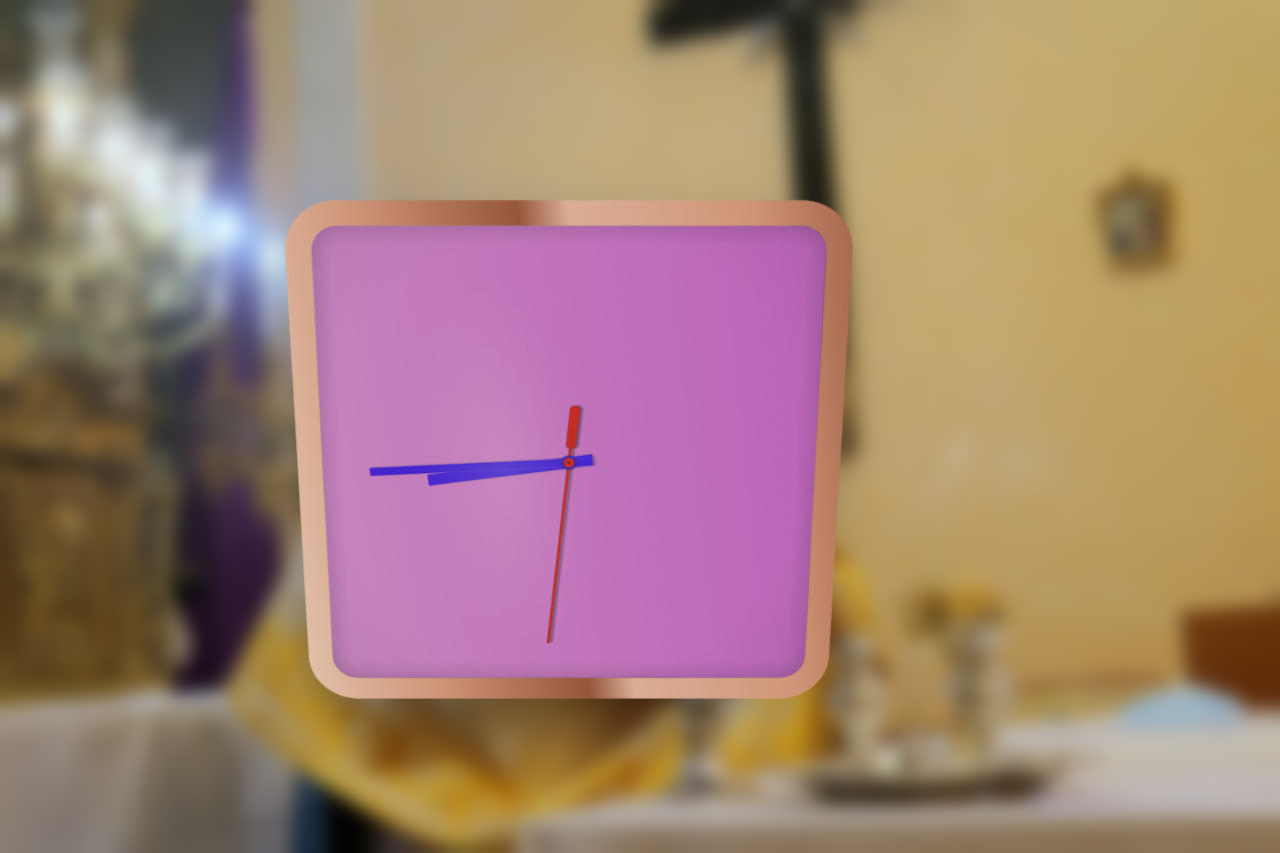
8:44:31
